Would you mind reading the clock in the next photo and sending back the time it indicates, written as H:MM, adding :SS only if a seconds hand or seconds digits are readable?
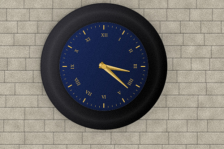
3:22
